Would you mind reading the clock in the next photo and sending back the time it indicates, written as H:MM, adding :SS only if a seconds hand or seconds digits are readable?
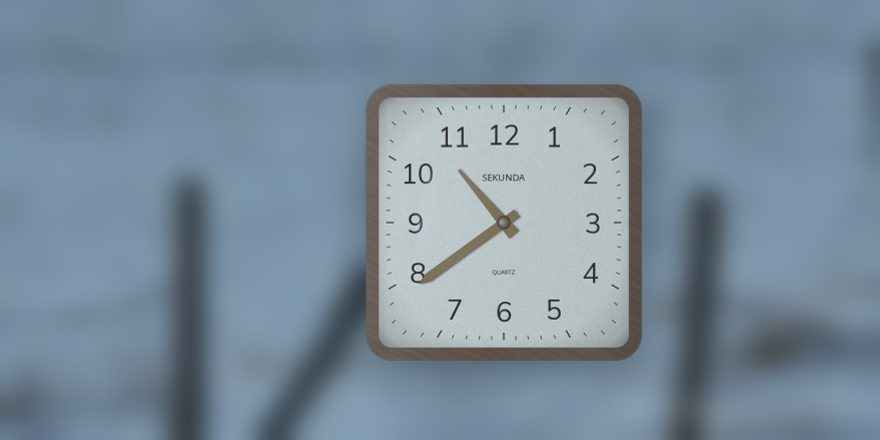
10:39
